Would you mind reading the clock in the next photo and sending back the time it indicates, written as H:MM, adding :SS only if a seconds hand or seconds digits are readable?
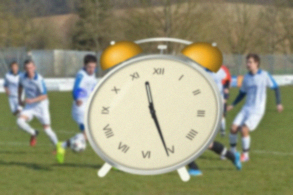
11:26
